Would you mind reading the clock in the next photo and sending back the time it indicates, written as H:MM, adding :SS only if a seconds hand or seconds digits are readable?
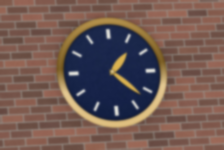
1:22
